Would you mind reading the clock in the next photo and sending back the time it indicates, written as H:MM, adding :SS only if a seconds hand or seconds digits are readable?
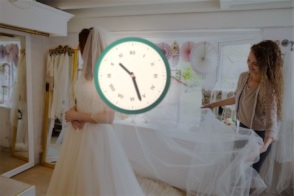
10:27
